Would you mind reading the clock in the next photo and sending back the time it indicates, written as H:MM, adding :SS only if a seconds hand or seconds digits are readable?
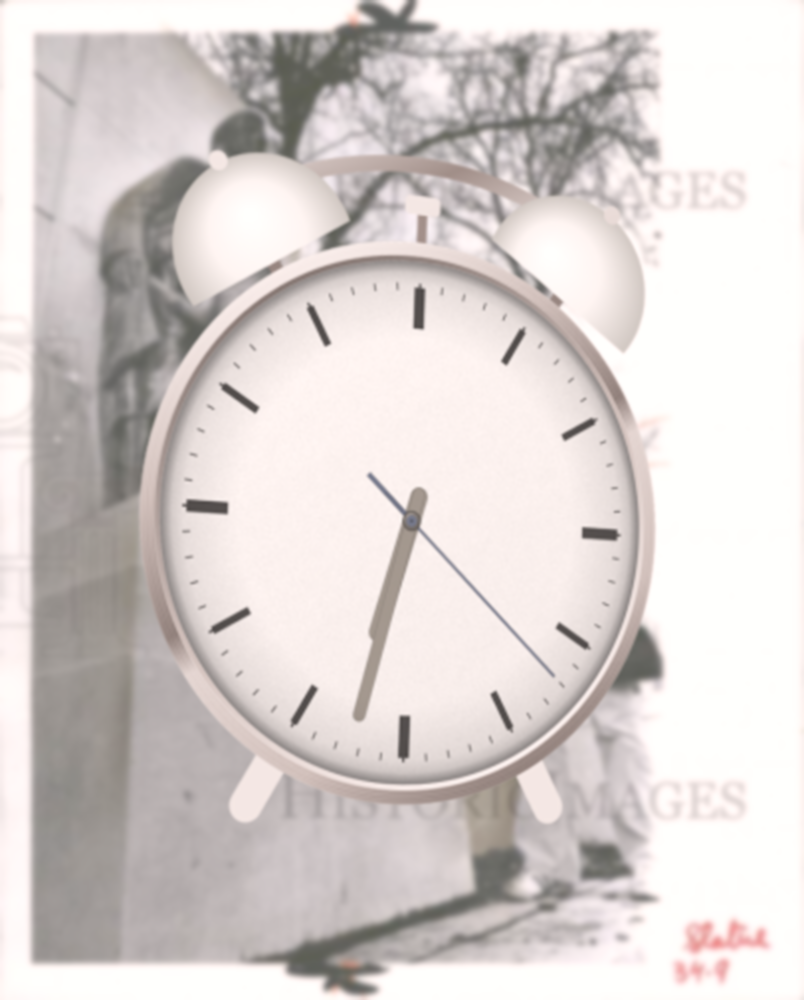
6:32:22
